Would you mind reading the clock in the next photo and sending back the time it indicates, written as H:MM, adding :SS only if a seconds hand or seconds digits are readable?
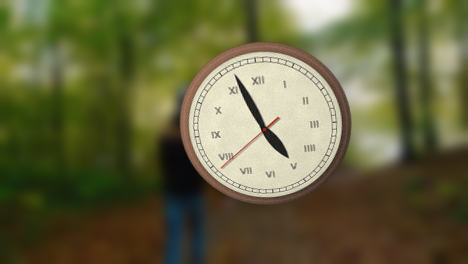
4:56:39
